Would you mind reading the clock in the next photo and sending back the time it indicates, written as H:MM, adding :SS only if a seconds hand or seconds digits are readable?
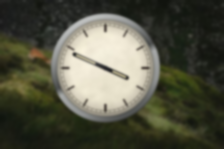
3:49
